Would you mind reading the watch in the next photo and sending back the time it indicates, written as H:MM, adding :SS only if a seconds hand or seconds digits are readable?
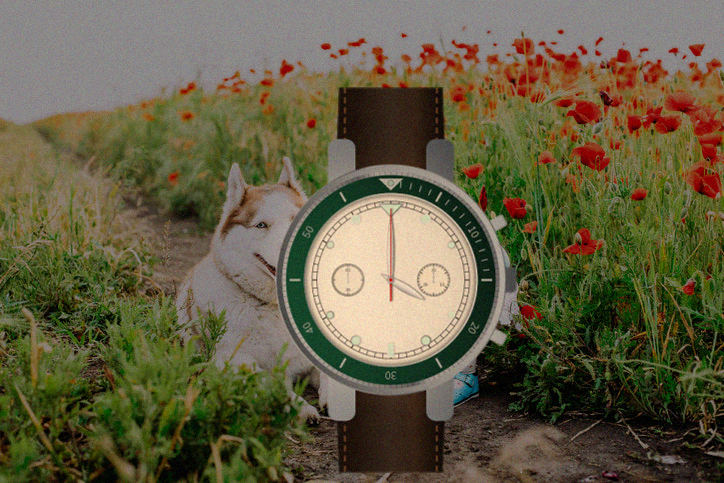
4:00
